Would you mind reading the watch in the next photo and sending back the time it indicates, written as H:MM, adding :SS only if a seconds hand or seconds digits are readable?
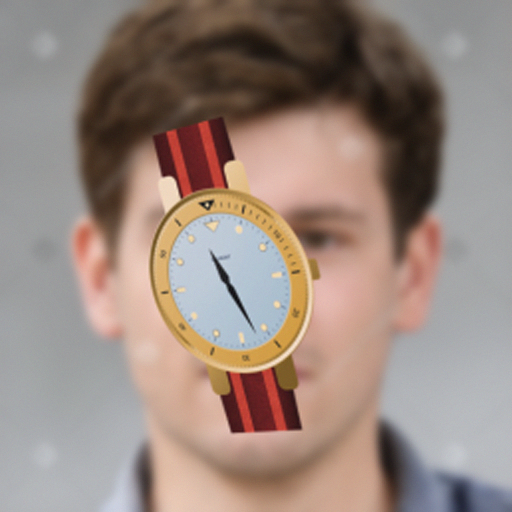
11:27
